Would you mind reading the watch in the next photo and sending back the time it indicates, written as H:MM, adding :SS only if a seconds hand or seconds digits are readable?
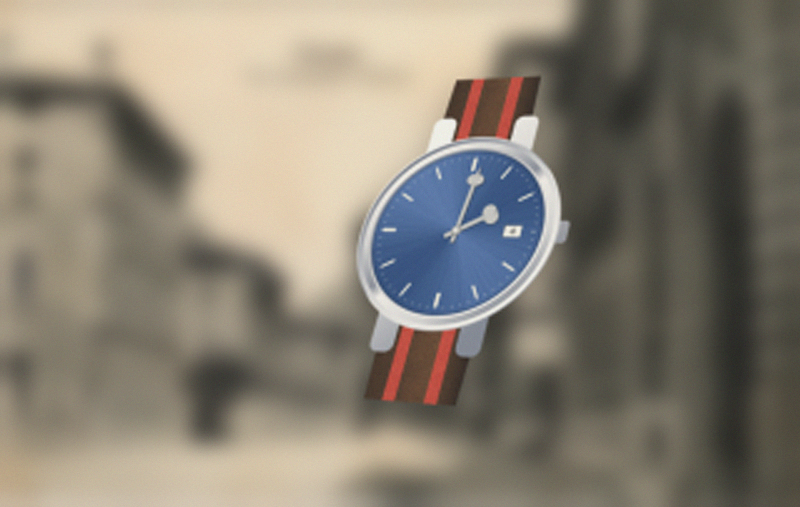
2:01
